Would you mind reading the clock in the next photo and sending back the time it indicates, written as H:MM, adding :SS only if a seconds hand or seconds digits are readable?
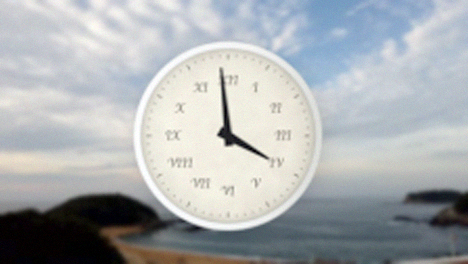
3:59
